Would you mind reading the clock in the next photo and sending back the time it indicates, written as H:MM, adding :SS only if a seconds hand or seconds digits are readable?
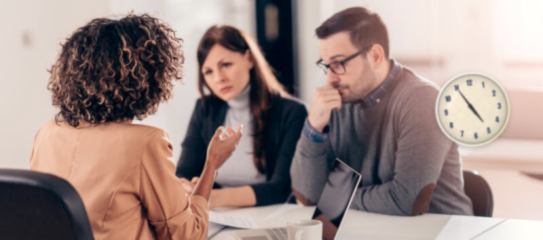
4:55
